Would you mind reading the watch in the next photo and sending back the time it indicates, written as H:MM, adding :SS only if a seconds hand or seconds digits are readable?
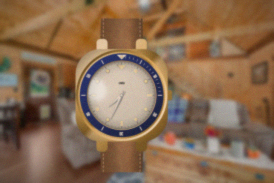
7:34
